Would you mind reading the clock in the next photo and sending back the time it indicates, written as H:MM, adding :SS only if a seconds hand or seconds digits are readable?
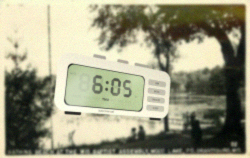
6:05
